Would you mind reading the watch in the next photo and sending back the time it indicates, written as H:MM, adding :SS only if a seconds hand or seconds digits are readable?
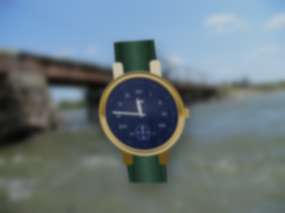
11:46
